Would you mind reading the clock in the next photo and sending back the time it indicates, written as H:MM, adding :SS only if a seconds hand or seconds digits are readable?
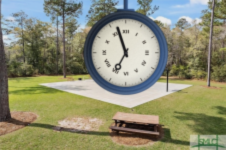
6:57
